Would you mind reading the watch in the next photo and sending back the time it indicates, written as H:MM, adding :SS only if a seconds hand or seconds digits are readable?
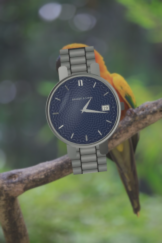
1:17
